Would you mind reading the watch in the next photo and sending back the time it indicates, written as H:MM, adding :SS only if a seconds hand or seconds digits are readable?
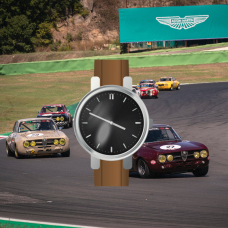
3:49
